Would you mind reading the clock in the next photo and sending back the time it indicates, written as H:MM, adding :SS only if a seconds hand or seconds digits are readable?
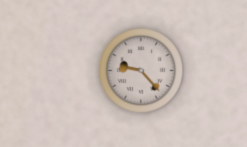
9:23
